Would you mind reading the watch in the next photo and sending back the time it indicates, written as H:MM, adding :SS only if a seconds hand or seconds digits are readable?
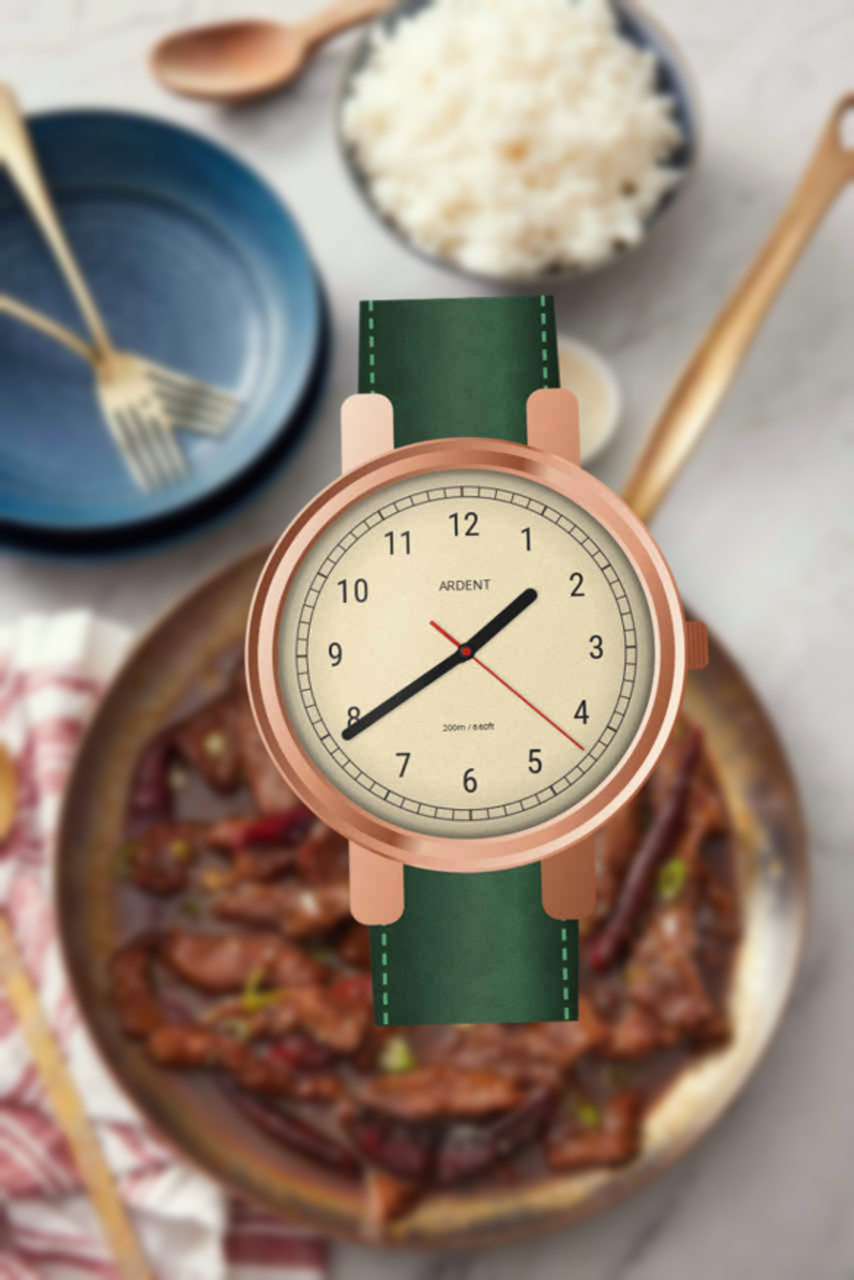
1:39:22
